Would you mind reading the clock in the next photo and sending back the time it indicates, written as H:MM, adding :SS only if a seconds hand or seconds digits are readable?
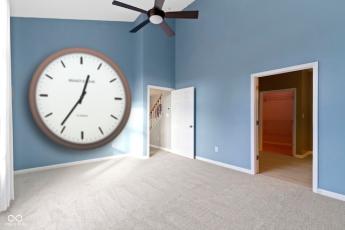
12:36
